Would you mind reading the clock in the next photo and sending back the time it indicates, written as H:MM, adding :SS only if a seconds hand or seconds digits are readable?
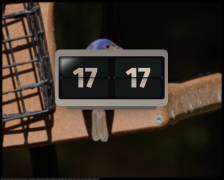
17:17
